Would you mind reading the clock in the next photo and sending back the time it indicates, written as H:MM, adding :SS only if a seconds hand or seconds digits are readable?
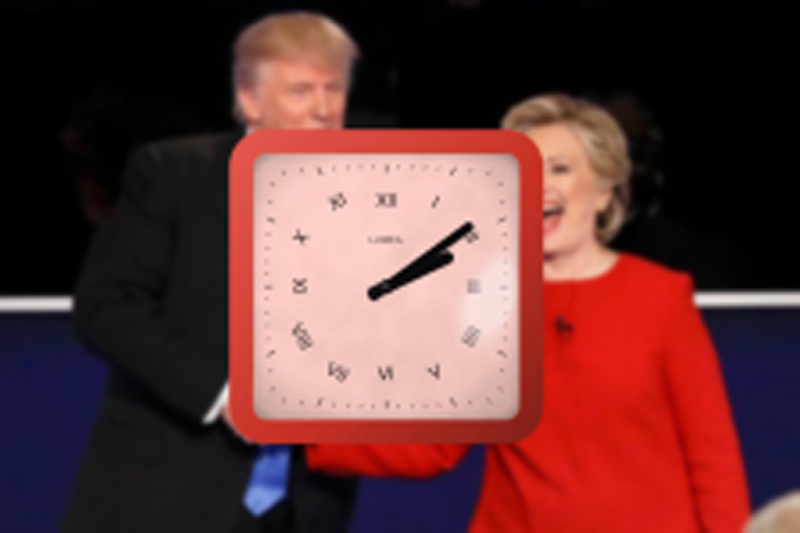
2:09
